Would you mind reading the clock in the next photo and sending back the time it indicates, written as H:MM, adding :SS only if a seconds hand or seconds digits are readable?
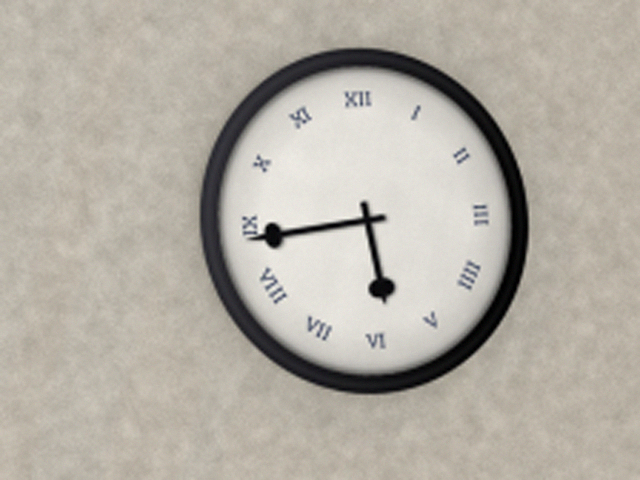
5:44
